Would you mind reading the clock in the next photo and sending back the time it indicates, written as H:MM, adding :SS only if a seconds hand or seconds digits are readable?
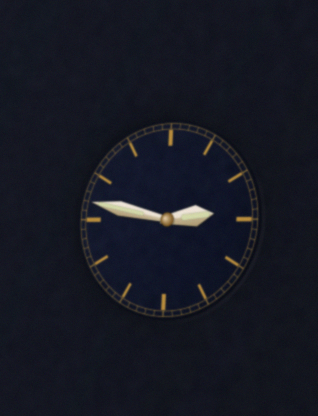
2:47
